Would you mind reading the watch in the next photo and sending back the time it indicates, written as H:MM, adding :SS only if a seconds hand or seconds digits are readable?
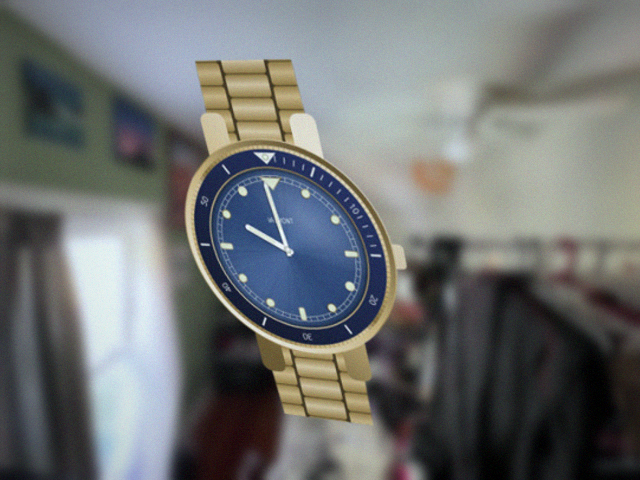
9:59
